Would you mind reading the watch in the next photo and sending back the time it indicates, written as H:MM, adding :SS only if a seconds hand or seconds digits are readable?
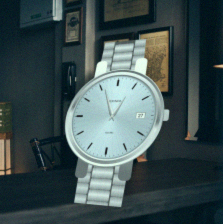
12:56
